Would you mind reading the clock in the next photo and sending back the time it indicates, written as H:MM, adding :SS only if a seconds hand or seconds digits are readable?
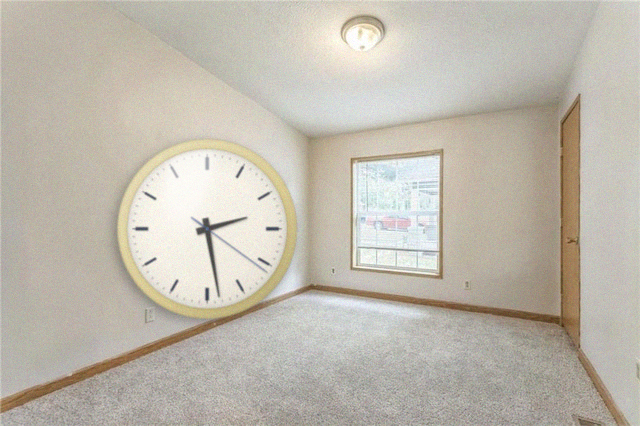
2:28:21
